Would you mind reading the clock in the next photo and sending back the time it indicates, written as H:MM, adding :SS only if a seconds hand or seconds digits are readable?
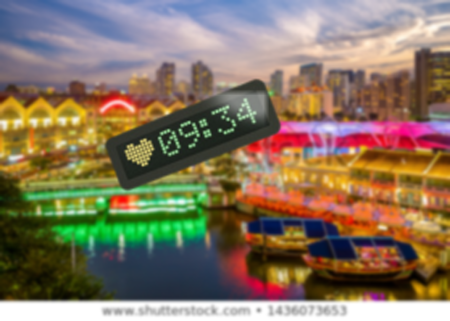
9:34
